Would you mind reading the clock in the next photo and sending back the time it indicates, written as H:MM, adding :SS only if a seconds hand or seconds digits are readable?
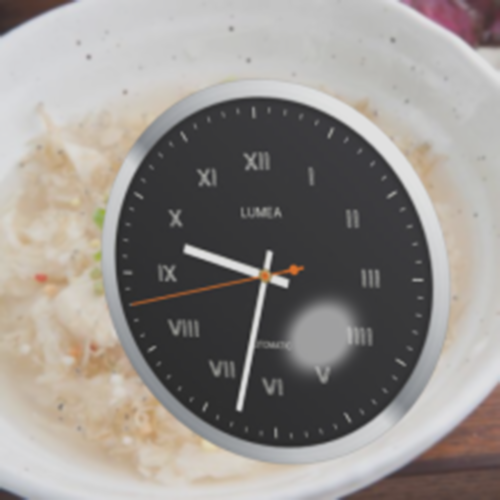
9:32:43
